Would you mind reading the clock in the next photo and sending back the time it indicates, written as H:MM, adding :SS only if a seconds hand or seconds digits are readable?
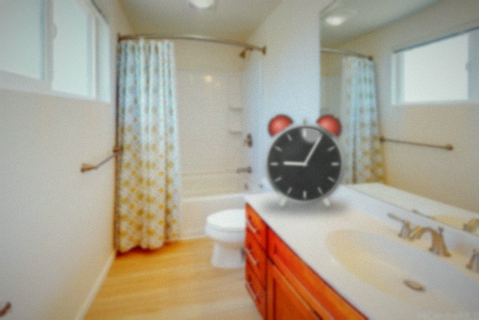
9:05
